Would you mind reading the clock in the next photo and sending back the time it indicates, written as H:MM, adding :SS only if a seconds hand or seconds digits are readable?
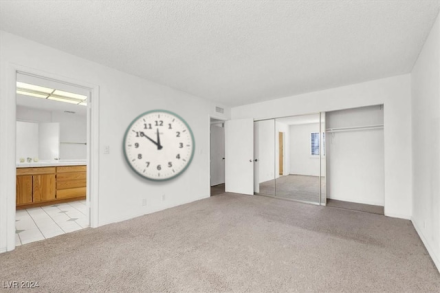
11:51
